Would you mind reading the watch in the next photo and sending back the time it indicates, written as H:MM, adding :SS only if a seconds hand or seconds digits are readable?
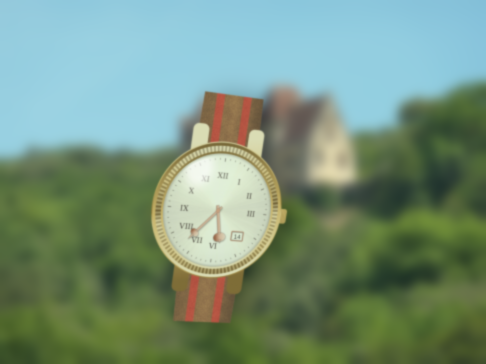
5:37
